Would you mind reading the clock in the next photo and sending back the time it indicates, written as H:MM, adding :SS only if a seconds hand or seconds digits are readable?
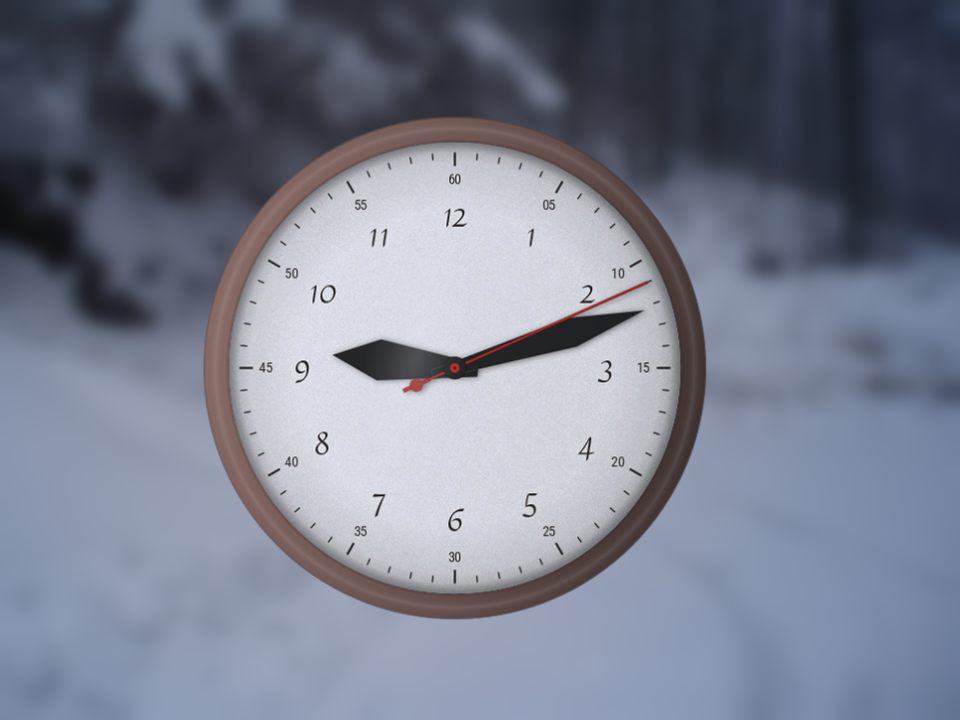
9:12:11
